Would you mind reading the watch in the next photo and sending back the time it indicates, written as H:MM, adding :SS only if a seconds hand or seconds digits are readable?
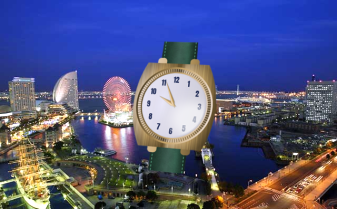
9:56
